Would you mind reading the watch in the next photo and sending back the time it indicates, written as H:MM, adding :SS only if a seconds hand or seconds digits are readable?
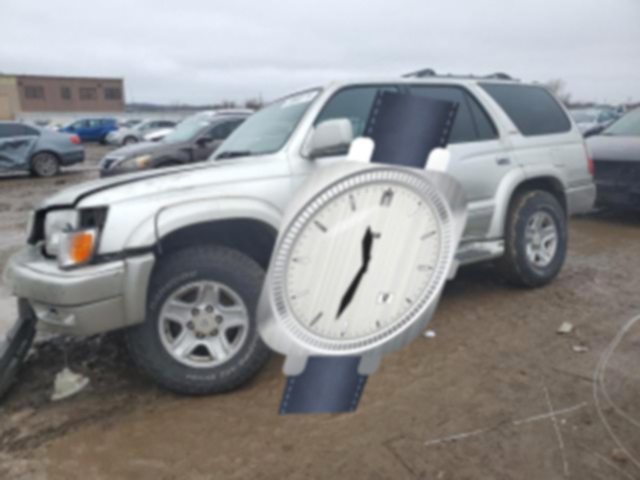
11:32
